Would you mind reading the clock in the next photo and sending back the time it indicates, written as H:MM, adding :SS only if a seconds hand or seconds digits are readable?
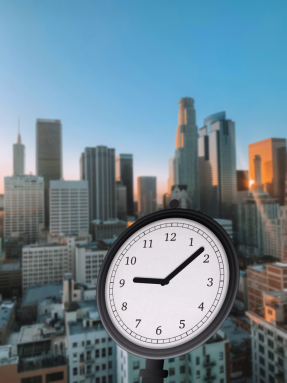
9:08
